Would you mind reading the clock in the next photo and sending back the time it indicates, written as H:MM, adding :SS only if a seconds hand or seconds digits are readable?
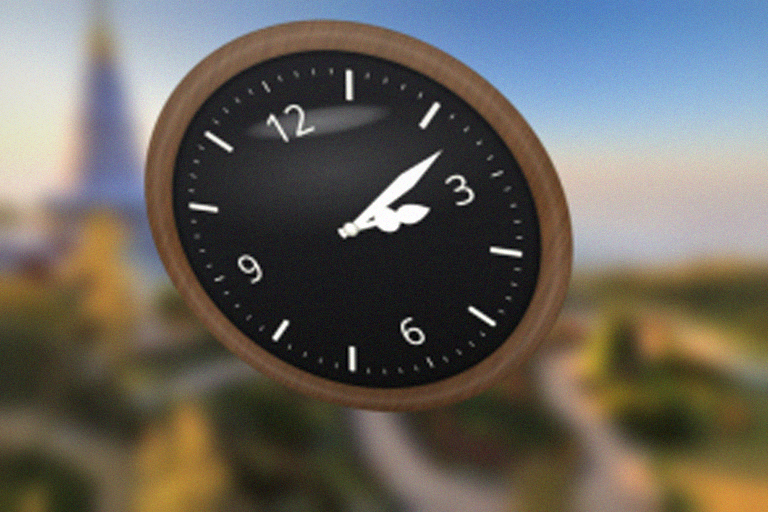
3:12
